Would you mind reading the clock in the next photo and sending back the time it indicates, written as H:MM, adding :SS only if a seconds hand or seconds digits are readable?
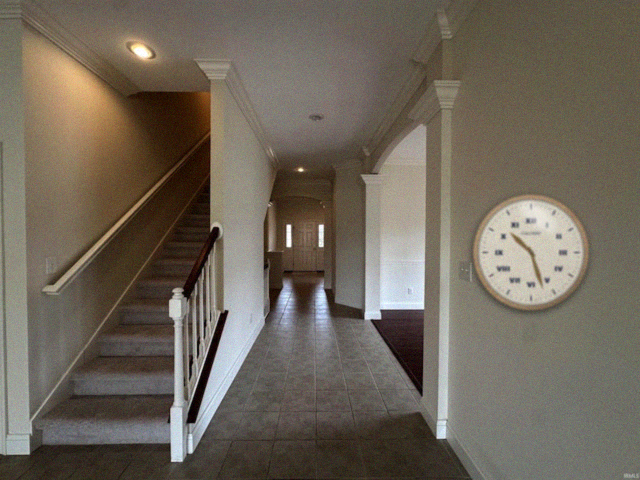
10:27
